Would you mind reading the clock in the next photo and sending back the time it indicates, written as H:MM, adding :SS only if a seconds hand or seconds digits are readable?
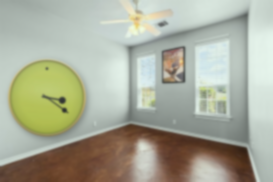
3:21
